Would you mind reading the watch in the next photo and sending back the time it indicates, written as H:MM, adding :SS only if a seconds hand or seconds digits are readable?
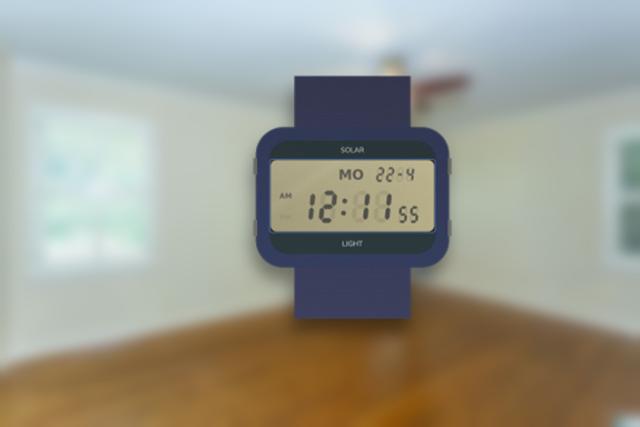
12:11:55
